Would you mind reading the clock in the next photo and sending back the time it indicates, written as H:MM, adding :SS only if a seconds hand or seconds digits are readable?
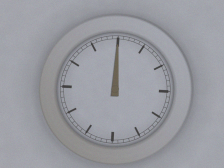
12:00
